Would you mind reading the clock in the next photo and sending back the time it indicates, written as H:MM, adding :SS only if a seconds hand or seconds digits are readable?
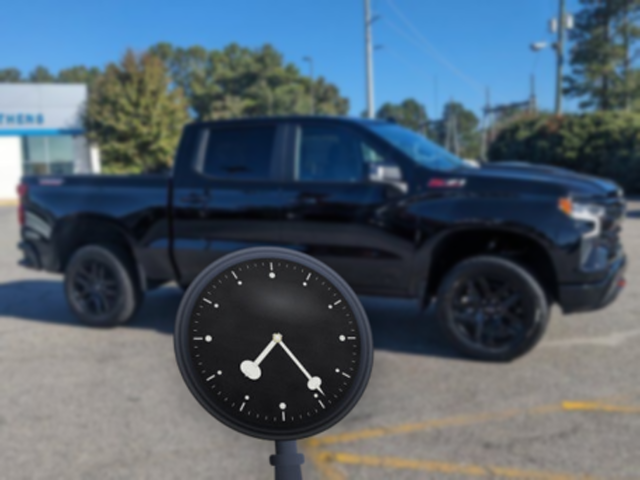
7:24
